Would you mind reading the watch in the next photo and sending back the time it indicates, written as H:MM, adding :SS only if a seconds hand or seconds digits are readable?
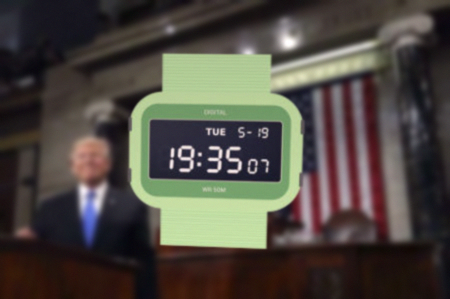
19:35:07
